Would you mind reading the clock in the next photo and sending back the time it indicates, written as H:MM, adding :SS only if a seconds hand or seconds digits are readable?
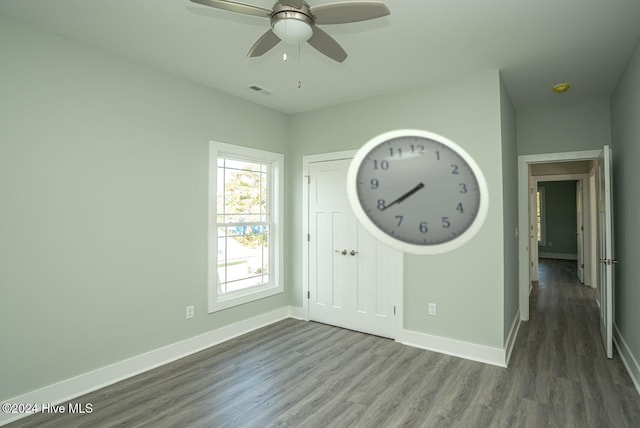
7:39
